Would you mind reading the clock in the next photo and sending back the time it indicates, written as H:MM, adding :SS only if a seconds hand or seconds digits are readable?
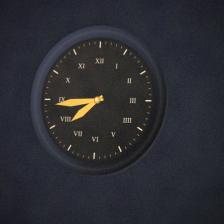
7:44
